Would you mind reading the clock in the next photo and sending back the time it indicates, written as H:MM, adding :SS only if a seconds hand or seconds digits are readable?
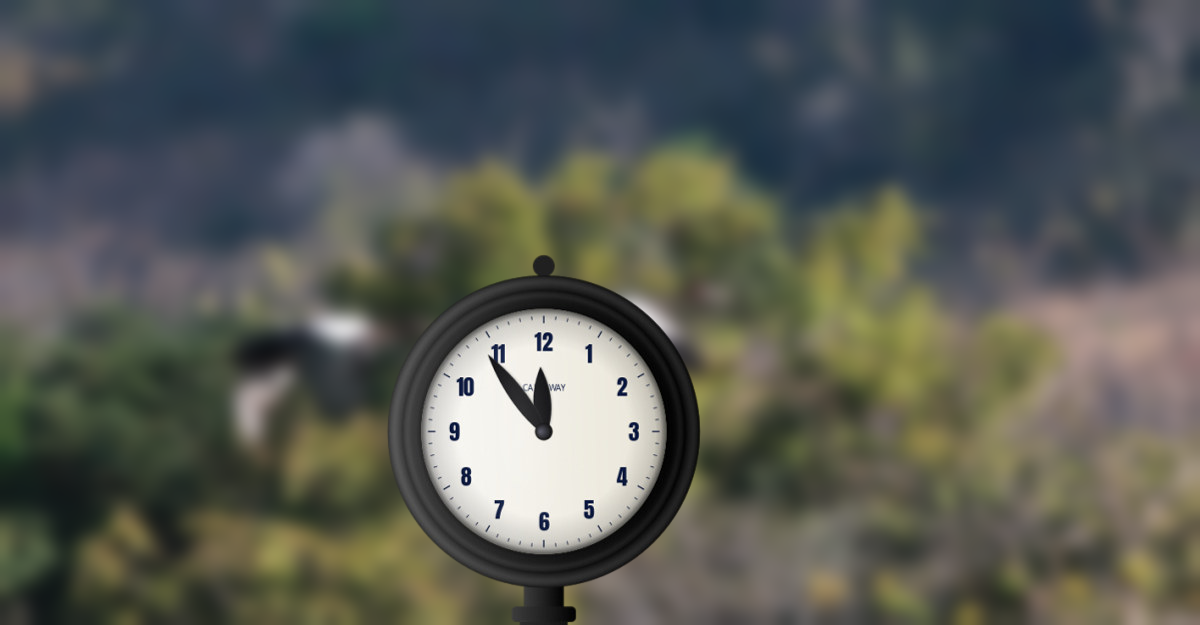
11:54
